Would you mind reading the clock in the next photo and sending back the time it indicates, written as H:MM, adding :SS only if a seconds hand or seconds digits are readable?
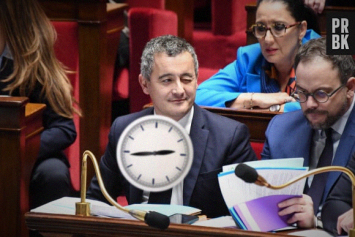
2:44
